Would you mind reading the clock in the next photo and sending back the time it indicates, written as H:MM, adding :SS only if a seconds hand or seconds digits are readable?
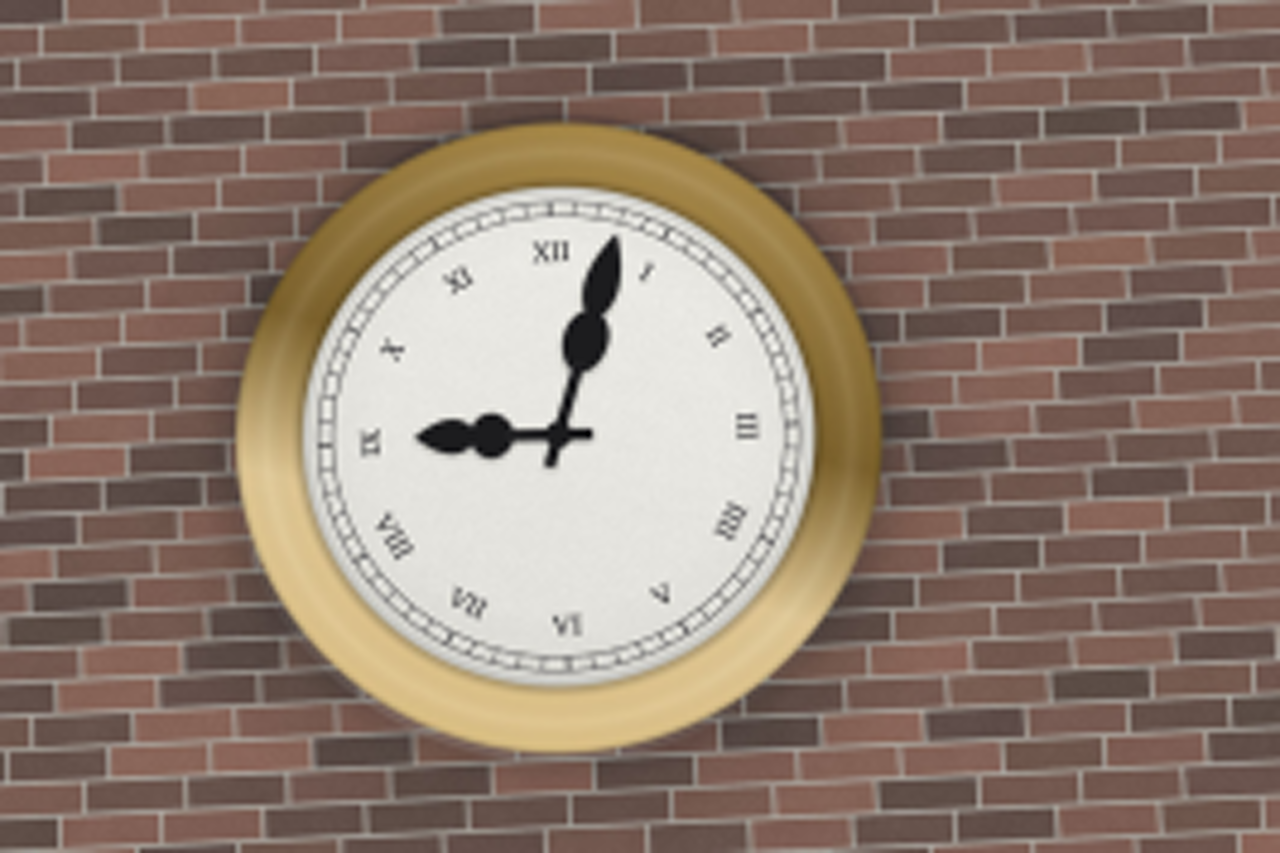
9:03
